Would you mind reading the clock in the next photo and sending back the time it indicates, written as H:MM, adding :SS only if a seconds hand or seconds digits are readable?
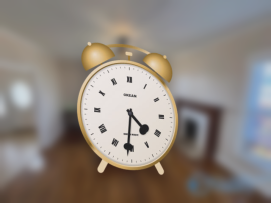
4:31
